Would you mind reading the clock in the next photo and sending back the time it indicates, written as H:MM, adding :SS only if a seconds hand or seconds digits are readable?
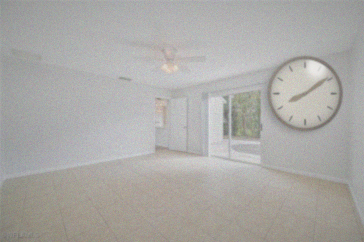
8:09
